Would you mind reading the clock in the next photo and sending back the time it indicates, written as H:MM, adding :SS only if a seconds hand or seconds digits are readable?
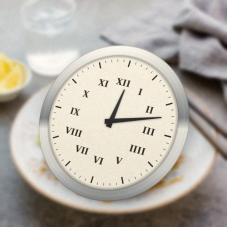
12:12
